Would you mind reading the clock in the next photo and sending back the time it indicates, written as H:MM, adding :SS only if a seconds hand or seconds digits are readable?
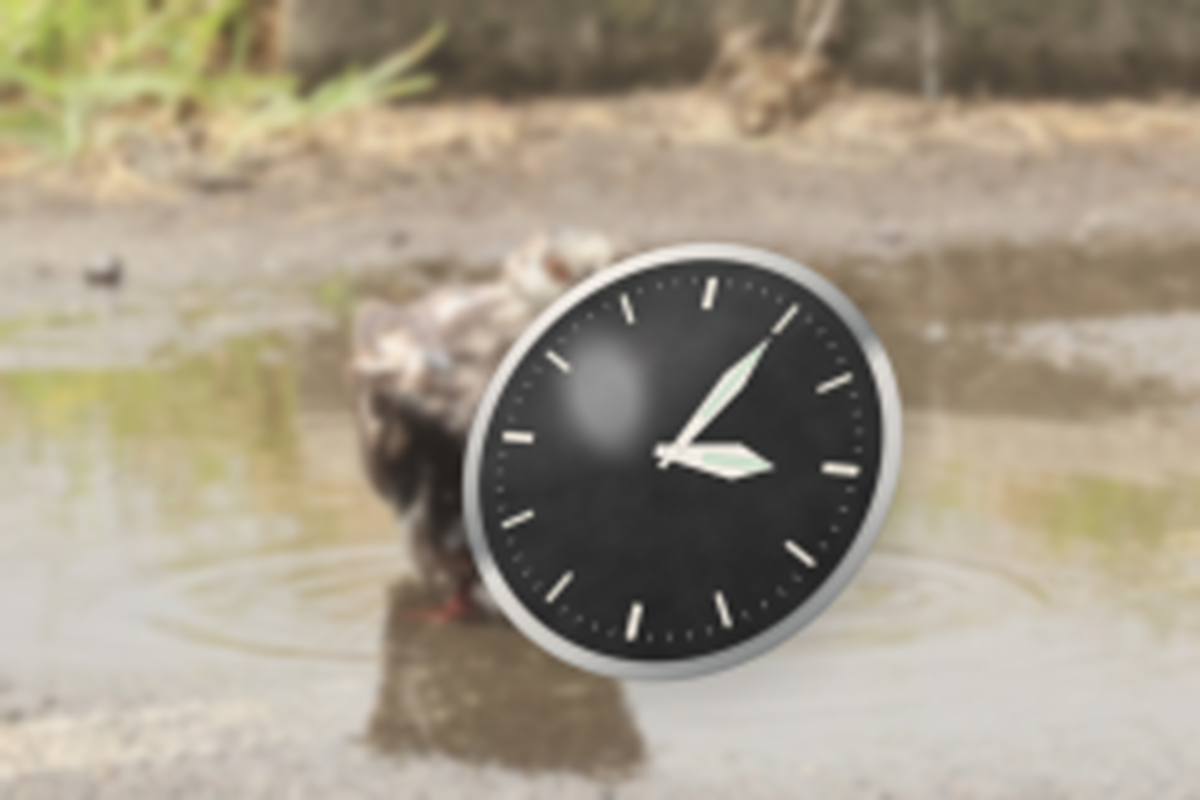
3:05
